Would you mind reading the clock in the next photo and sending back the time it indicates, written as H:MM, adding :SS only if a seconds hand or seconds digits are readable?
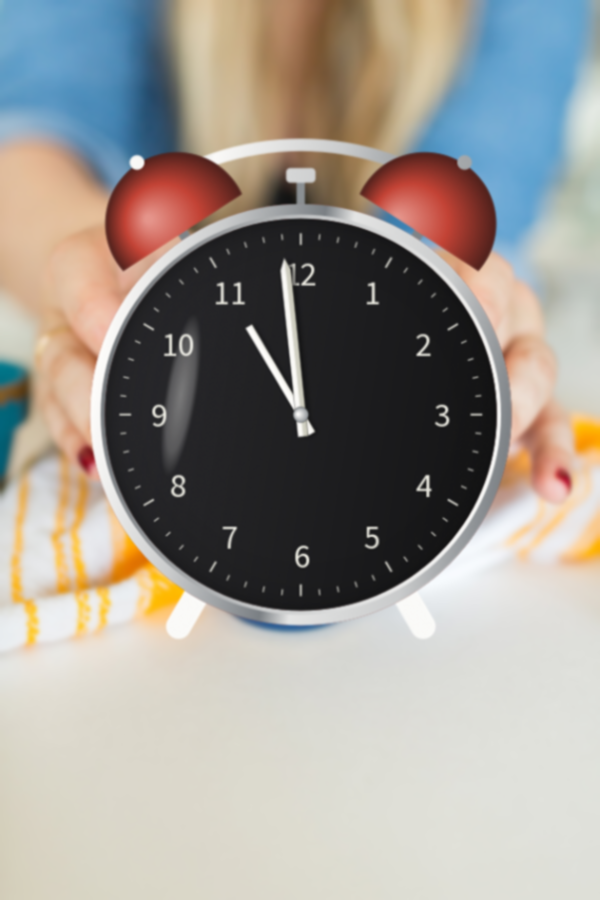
10:59
